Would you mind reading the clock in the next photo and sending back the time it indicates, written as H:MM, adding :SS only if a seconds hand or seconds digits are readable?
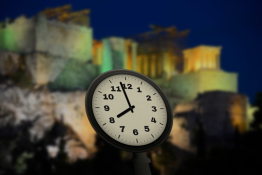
7:58
